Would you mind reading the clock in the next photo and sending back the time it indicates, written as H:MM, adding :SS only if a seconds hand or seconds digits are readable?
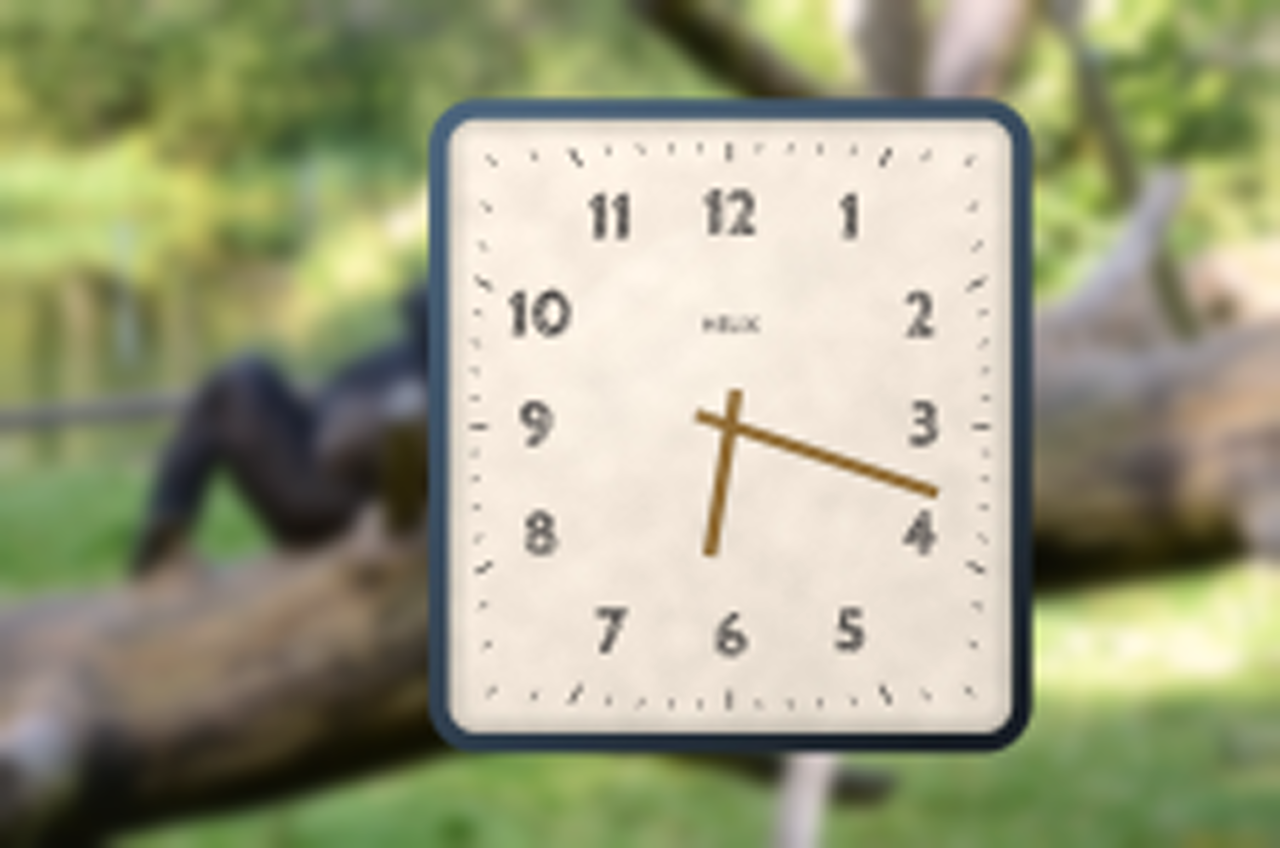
6:18
